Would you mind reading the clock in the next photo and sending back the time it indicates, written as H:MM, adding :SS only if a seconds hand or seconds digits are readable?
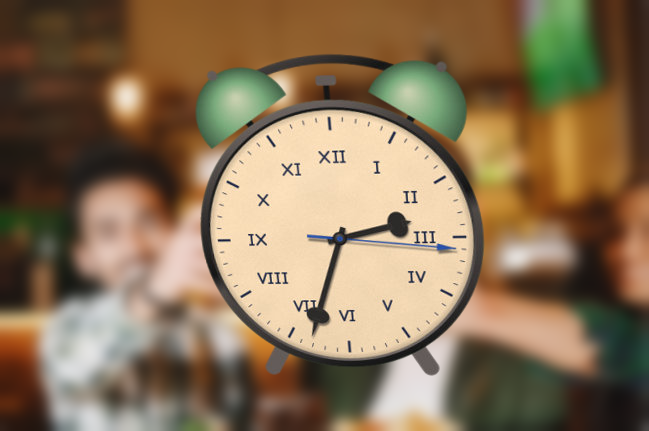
2:33:16
